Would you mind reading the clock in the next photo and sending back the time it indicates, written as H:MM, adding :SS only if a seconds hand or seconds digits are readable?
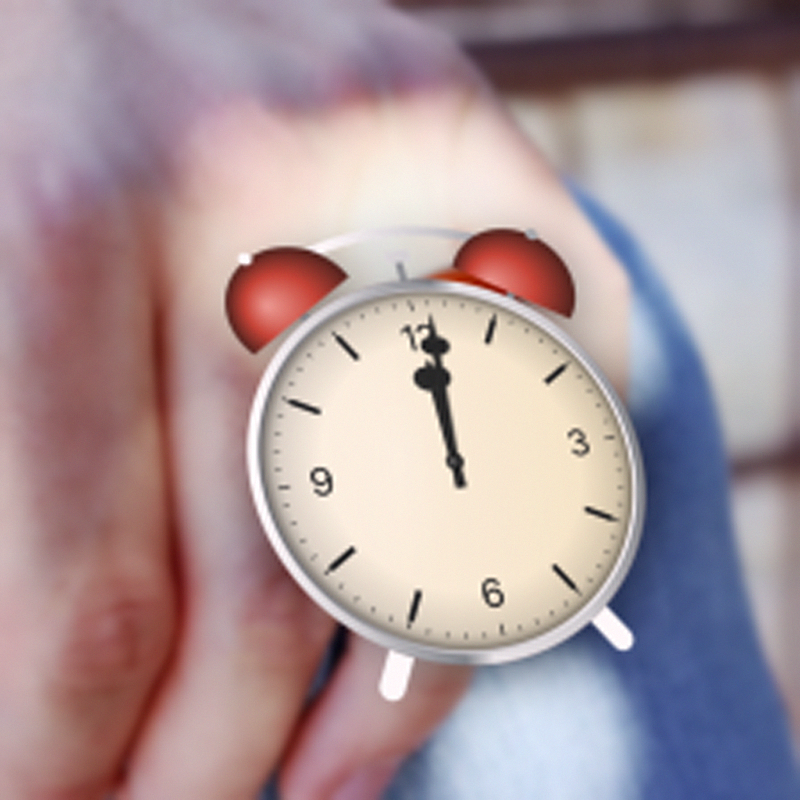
12:01
